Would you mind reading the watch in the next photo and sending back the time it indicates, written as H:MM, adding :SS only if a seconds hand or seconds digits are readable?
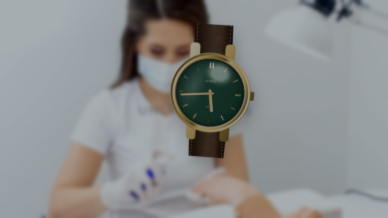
5:44
